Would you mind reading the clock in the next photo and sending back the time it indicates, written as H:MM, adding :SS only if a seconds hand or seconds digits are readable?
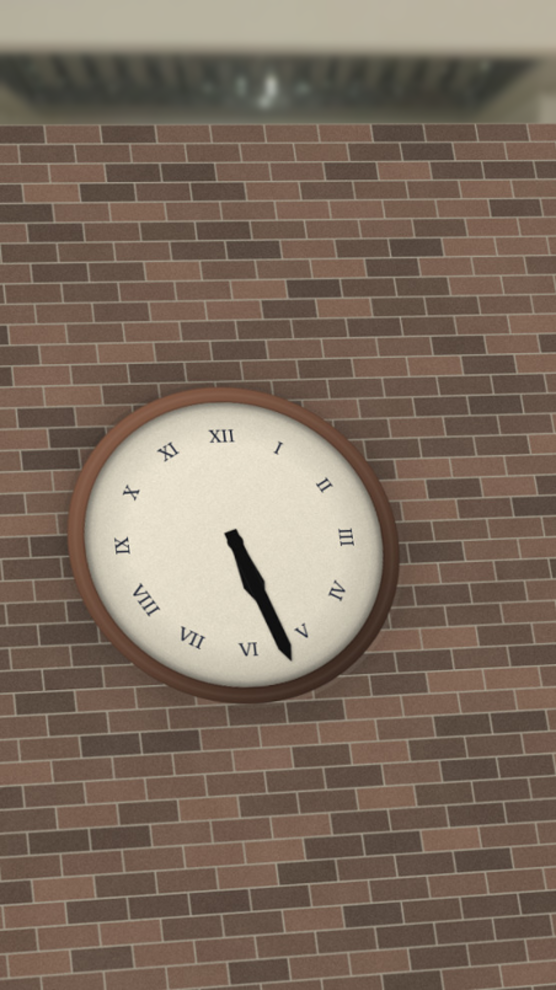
5:27
